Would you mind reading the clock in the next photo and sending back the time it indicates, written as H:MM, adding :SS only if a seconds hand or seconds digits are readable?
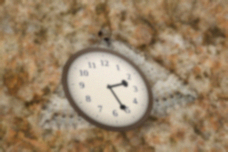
2:26
